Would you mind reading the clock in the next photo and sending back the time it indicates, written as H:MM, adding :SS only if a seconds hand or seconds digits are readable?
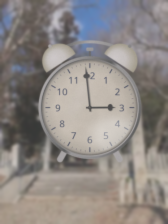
2:59
